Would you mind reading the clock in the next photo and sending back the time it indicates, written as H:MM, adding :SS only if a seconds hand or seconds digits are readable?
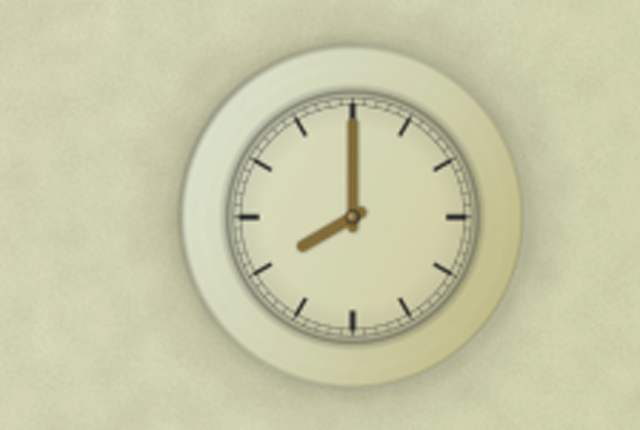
8:00
